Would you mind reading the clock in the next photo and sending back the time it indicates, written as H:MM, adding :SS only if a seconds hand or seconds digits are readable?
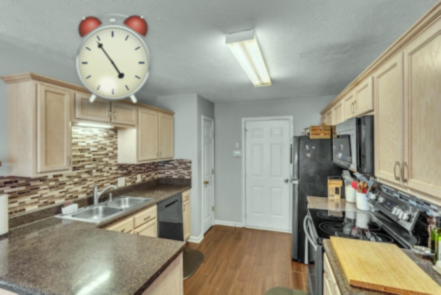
4:54
